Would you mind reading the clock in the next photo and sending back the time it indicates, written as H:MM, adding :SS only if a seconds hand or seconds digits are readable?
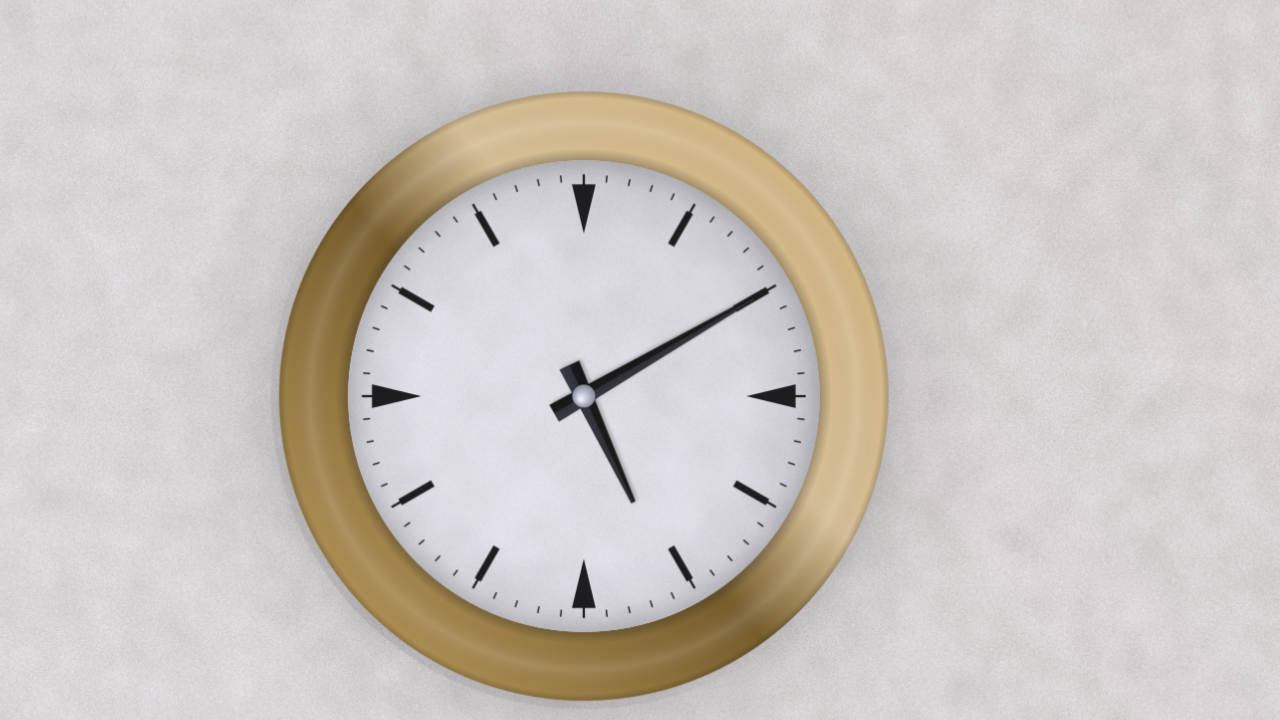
5:10
